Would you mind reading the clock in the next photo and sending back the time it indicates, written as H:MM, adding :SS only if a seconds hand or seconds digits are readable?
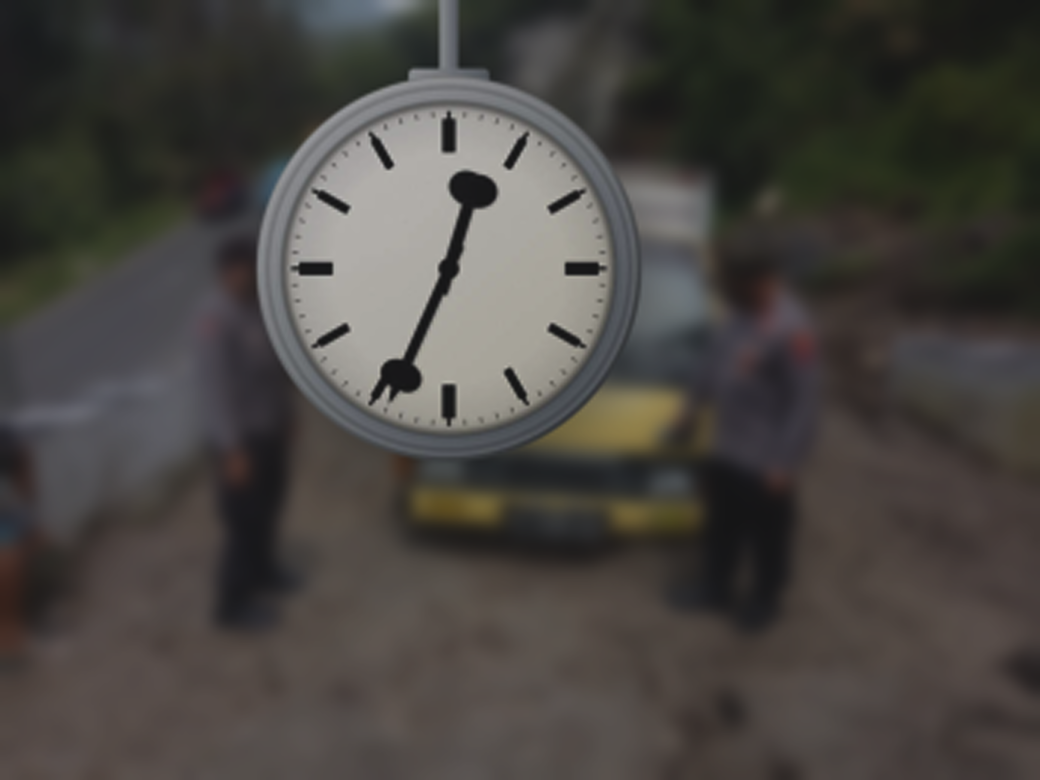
12:34
